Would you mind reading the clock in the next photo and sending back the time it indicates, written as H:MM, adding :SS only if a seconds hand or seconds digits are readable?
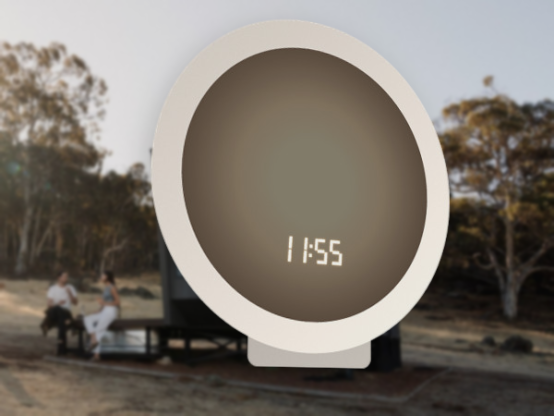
11:55
